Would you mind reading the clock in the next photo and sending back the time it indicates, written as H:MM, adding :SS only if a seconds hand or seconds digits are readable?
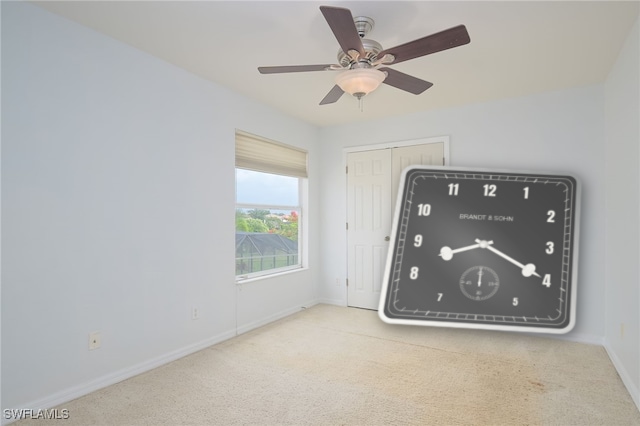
8:20
